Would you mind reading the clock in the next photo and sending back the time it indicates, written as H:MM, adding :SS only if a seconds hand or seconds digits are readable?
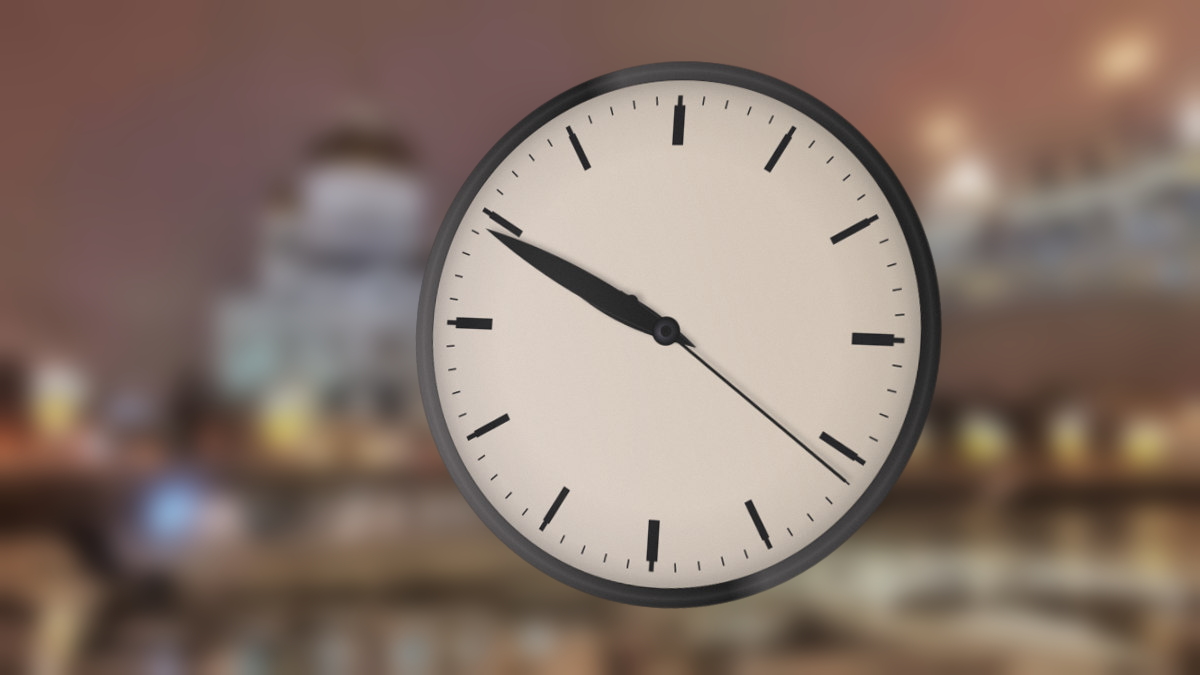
9:49:21
